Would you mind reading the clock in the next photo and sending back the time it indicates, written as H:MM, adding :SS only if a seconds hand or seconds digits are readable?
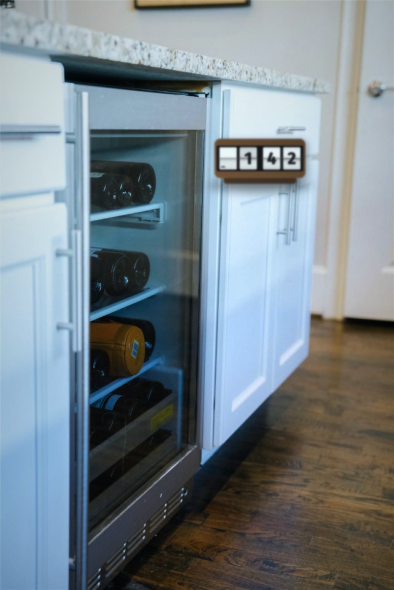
1:42
